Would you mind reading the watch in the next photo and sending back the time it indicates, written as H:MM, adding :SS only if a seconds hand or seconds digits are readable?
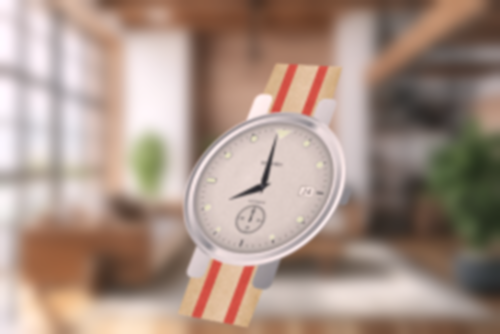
7:59
